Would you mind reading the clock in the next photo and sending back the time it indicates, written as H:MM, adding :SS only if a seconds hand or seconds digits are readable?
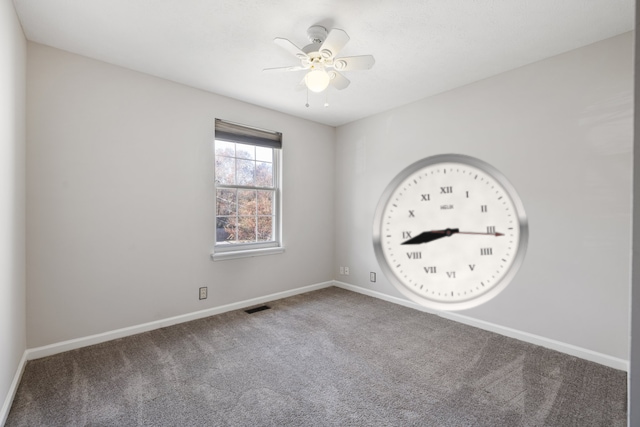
8:43:16
